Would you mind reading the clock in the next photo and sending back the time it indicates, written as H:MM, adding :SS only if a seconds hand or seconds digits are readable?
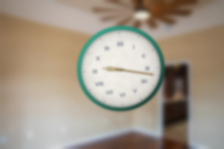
9:17
